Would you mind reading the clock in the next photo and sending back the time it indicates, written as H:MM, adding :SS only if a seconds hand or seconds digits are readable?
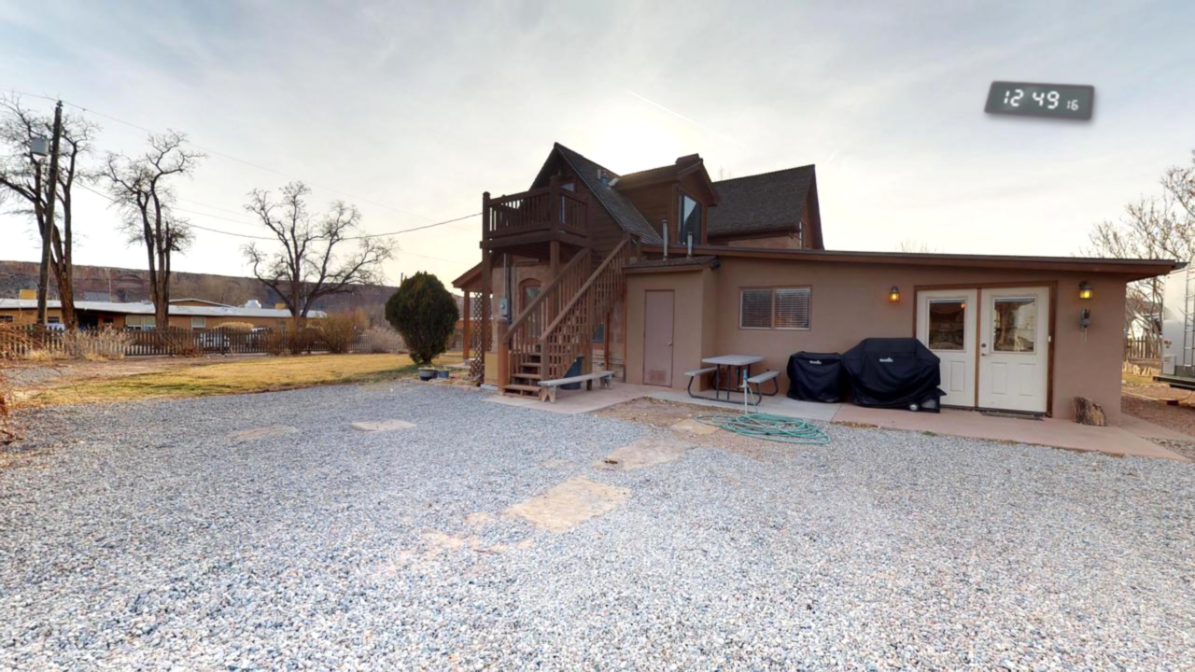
12:49
